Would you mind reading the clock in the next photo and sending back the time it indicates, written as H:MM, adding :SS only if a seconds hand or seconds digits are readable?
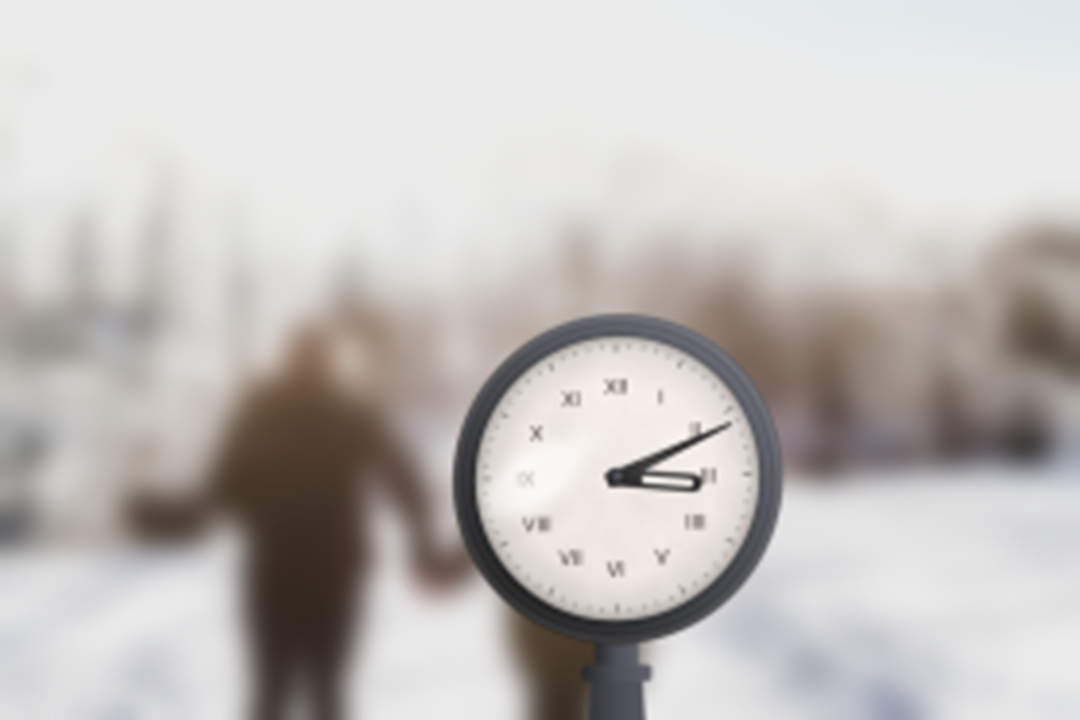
3:11
